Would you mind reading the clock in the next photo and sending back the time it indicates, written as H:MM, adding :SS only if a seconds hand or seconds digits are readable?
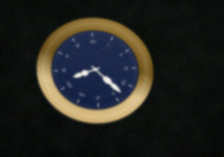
8:23
